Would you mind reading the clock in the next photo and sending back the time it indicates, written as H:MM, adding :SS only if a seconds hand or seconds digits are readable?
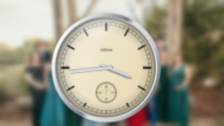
3:44
